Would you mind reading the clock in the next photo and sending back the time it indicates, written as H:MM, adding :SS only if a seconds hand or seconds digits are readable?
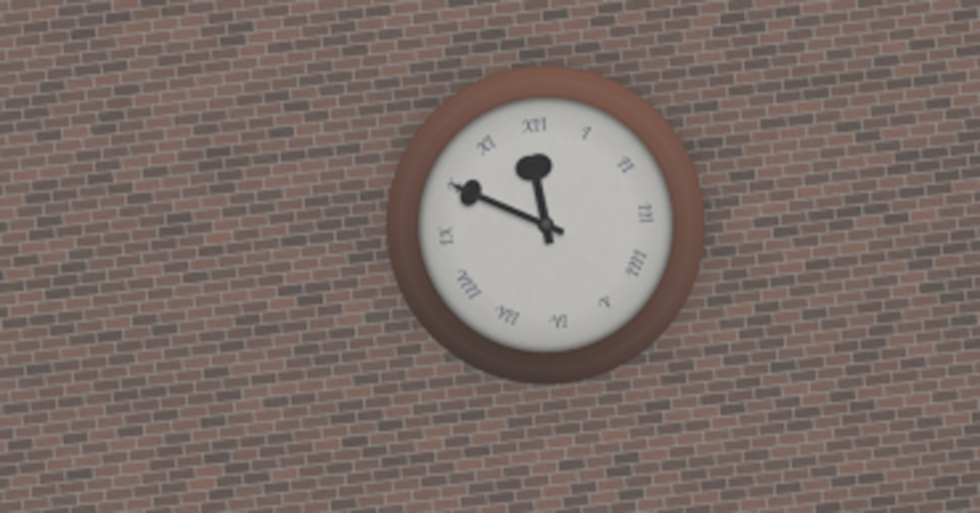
11:50
